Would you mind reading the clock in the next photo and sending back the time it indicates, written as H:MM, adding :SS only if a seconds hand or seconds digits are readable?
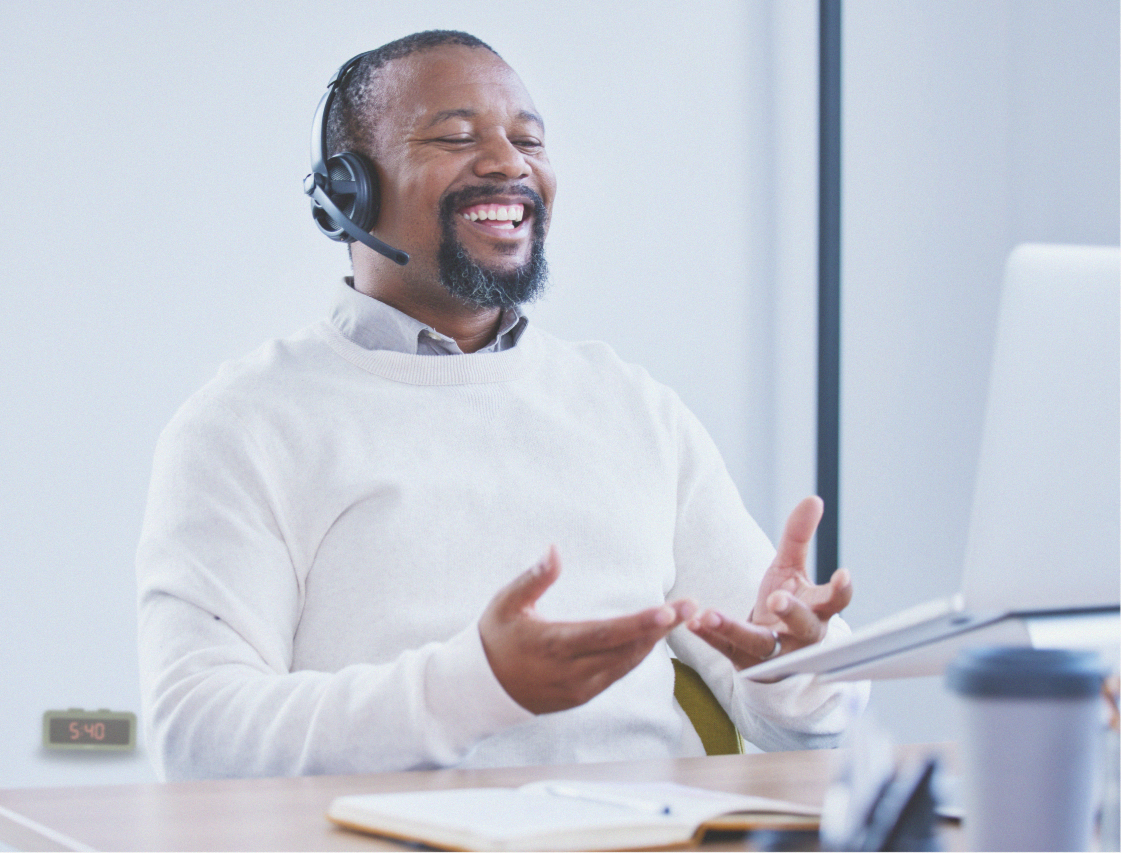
5:40
